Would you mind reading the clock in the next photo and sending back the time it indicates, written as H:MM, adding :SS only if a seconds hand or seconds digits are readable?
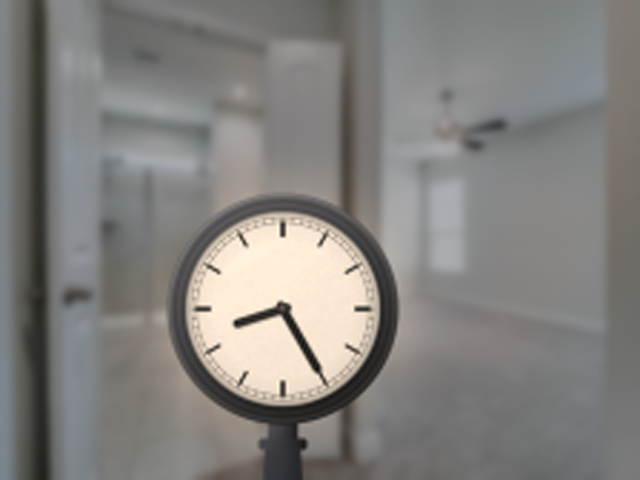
8:25
